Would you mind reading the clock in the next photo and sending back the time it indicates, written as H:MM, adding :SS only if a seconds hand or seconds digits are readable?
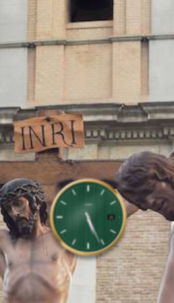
5:26
